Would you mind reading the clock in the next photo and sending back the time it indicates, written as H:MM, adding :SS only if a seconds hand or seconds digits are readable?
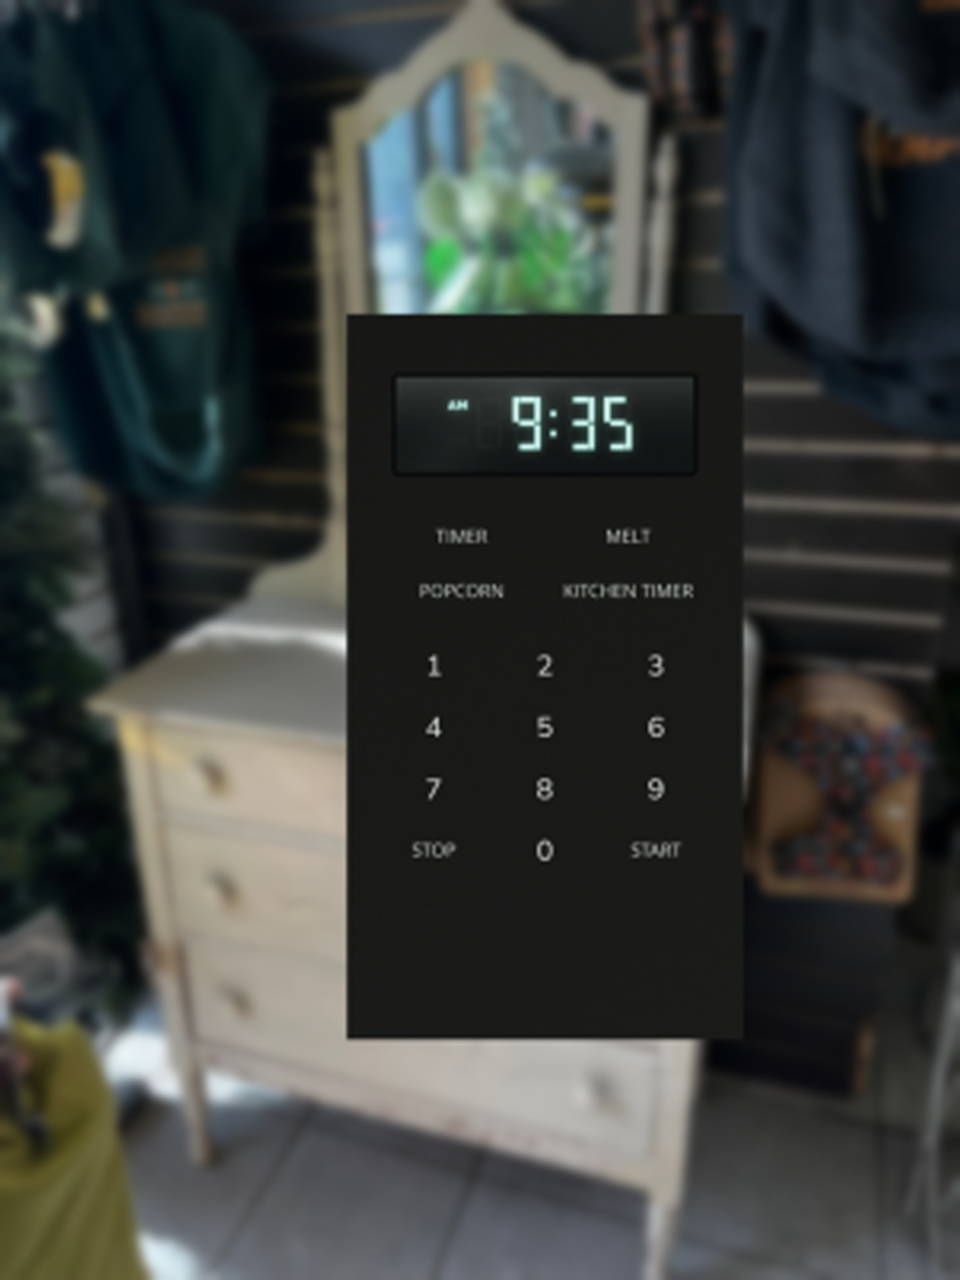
9:35
